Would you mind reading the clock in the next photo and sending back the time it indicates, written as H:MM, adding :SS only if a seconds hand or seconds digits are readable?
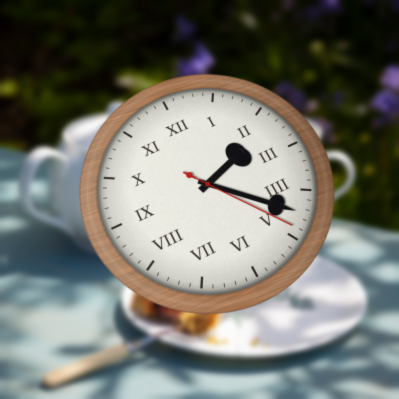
2:22:24
